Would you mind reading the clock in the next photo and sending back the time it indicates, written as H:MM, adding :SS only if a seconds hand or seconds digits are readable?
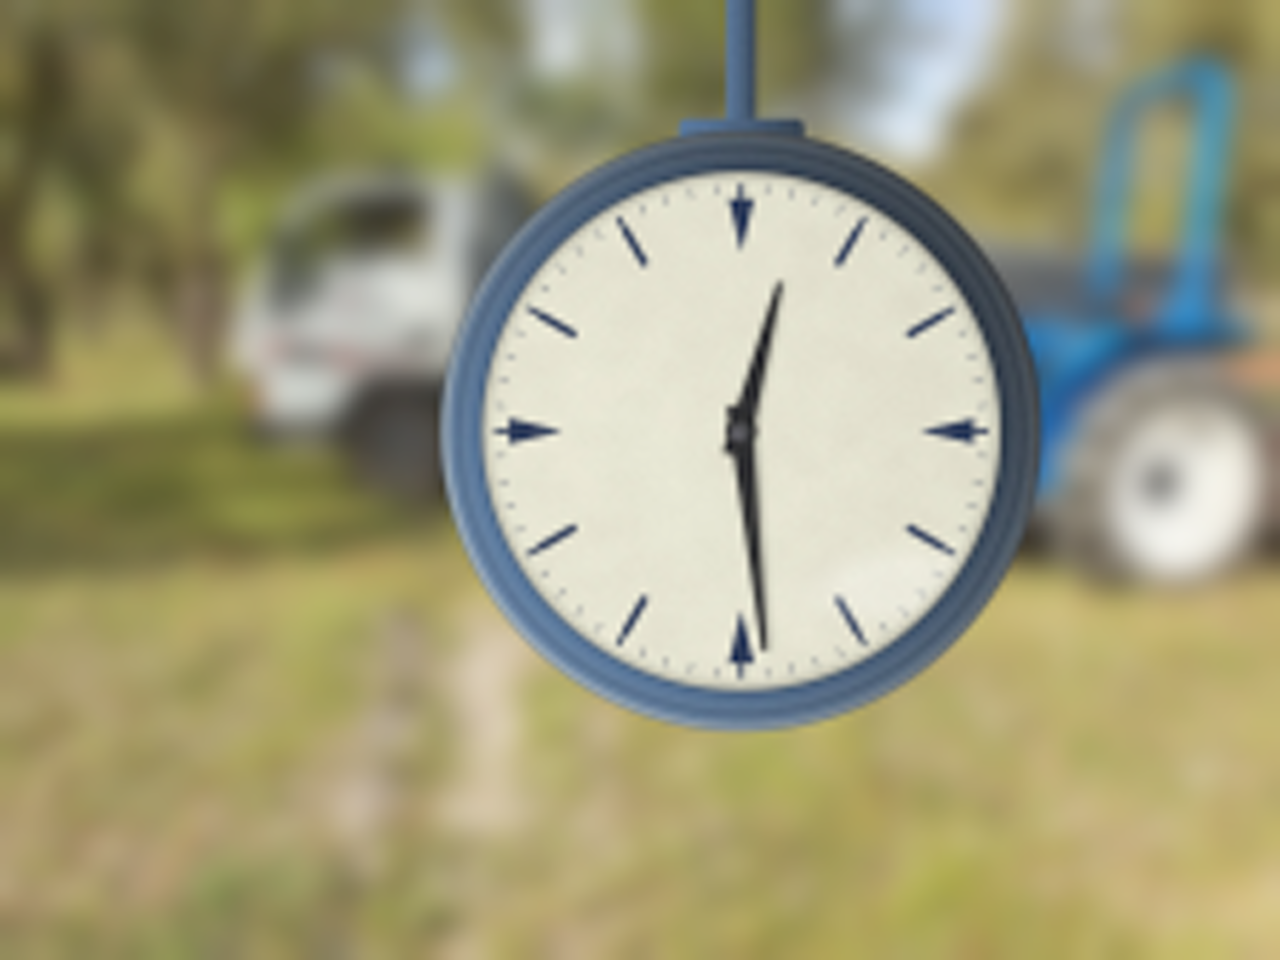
12:29
